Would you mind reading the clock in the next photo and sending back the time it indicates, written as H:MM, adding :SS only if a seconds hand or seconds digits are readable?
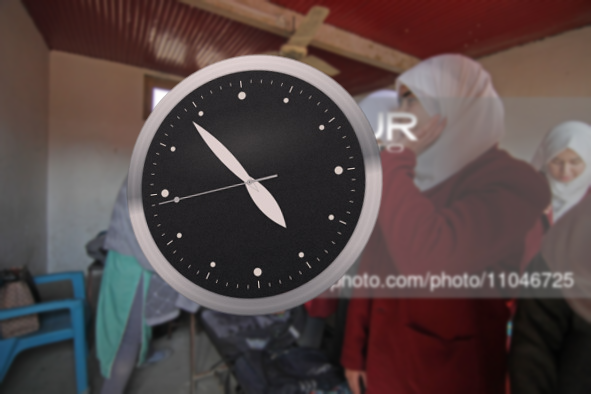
4:53:44
